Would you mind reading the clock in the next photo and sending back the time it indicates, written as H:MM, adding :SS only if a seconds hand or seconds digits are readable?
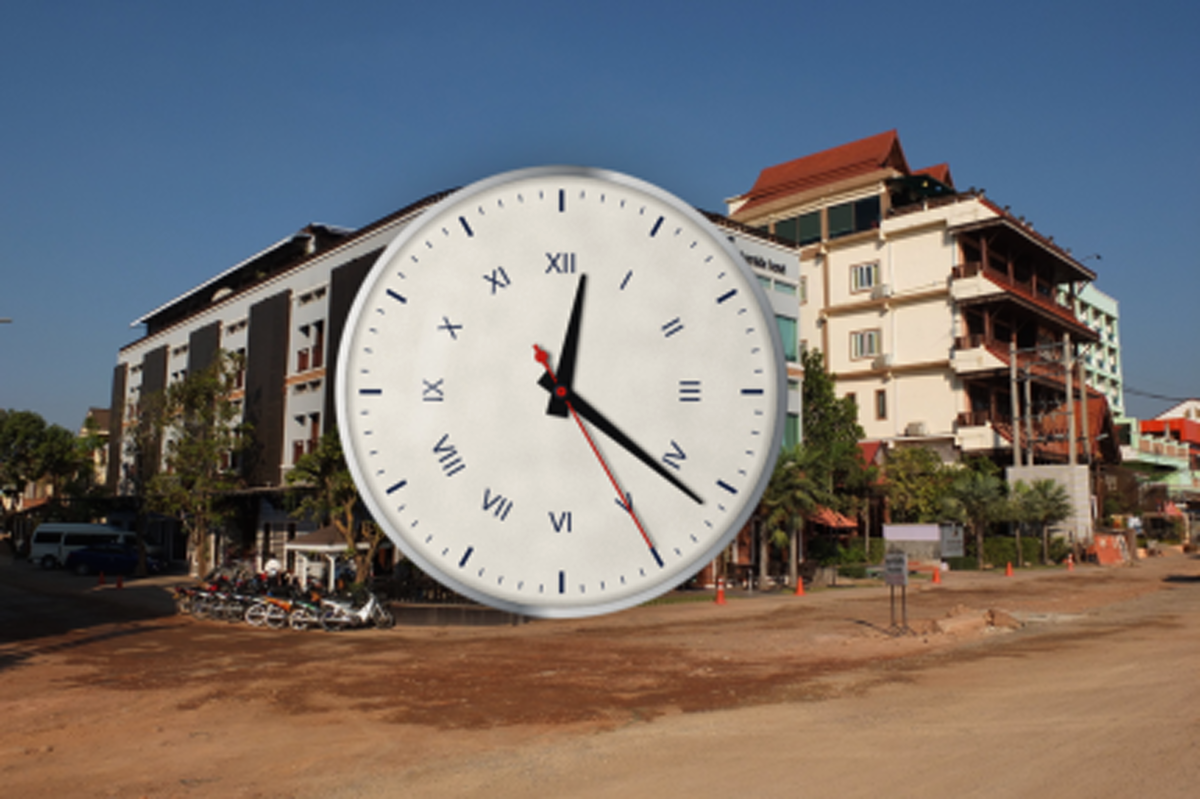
12:21:25
